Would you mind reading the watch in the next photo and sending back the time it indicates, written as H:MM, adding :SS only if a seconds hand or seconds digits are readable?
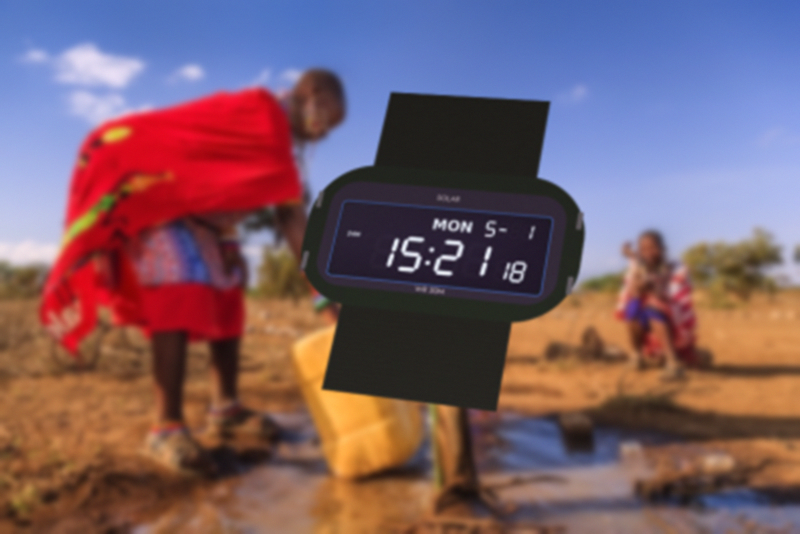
15:21:18
